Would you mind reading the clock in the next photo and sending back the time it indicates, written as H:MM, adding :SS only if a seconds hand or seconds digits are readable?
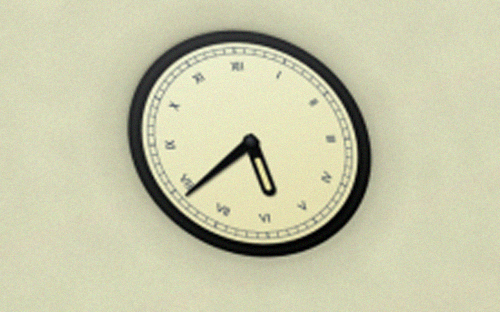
5:39
